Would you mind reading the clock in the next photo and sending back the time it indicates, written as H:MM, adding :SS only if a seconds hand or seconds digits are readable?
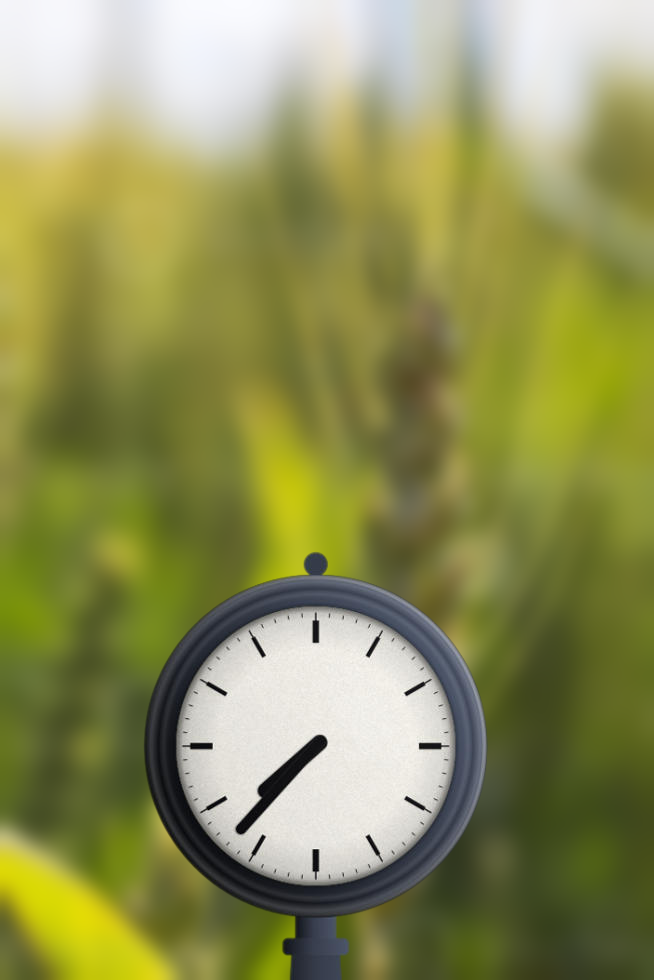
7:37
